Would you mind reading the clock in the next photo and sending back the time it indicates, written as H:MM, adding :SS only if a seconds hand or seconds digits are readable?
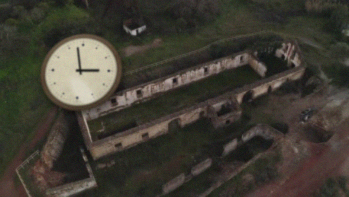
2:58
